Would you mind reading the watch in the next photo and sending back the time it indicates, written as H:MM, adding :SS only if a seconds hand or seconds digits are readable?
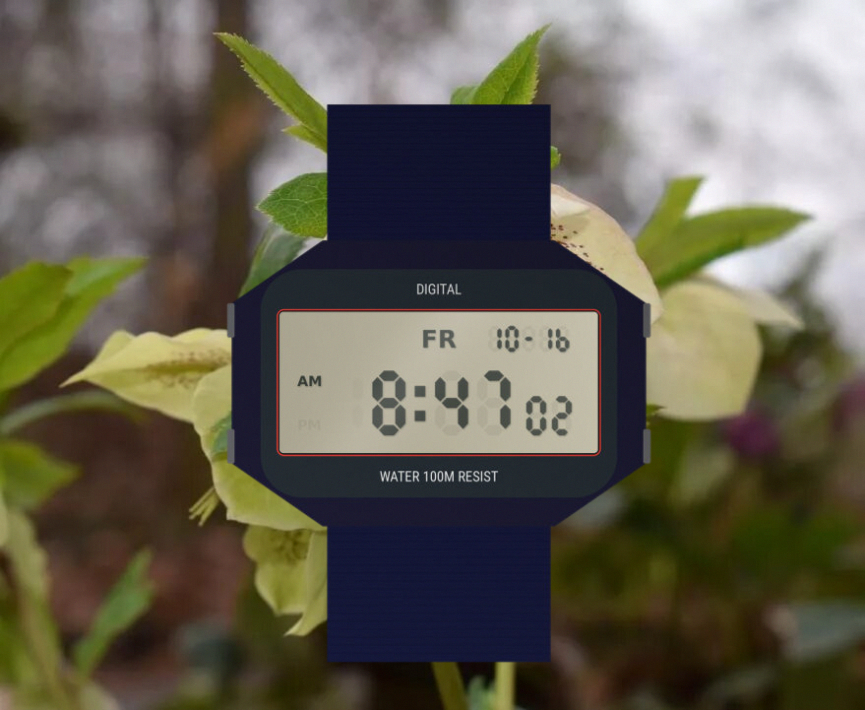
8:47:02
